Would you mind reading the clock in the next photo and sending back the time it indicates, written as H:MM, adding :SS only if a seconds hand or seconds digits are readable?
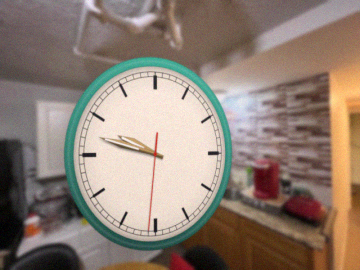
9:47:31
